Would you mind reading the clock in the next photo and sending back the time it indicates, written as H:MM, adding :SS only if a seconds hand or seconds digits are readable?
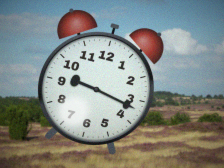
9:17
